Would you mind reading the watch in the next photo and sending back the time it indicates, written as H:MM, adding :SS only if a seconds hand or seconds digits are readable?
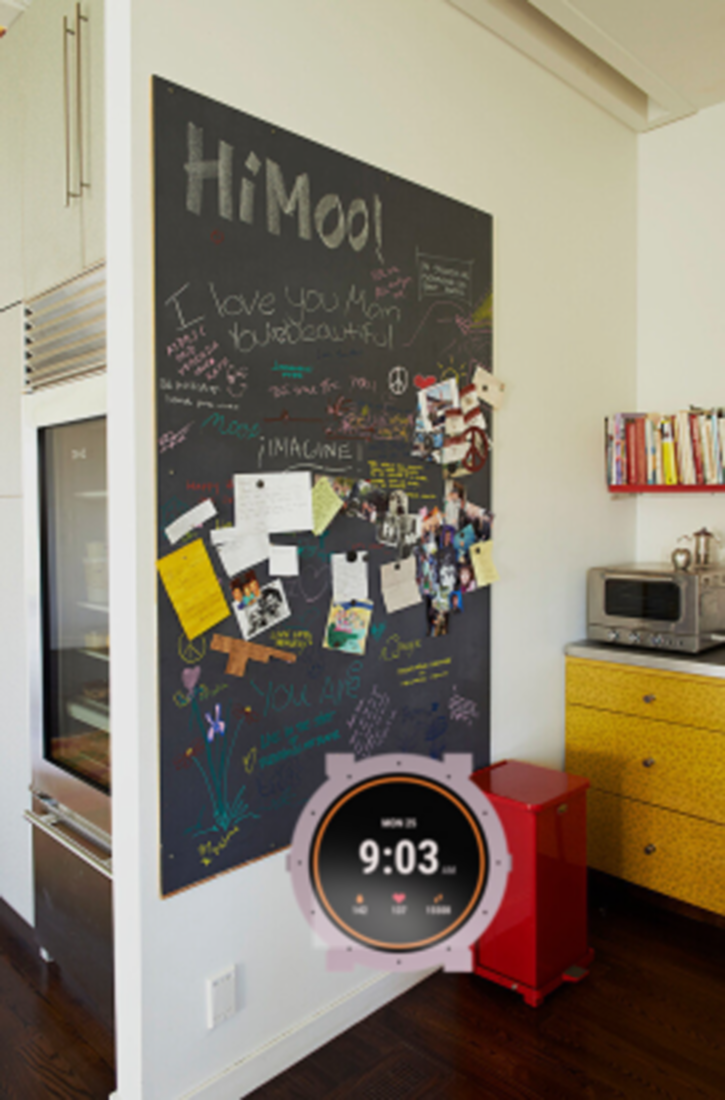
9:03
